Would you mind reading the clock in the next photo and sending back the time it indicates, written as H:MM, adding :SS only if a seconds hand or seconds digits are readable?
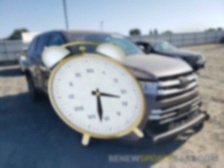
3:32
